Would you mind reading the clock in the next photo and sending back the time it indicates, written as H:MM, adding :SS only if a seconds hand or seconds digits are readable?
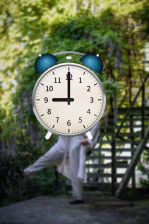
9:00
